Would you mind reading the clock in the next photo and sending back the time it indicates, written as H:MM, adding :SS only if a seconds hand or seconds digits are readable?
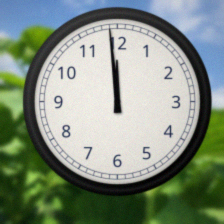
11:59
